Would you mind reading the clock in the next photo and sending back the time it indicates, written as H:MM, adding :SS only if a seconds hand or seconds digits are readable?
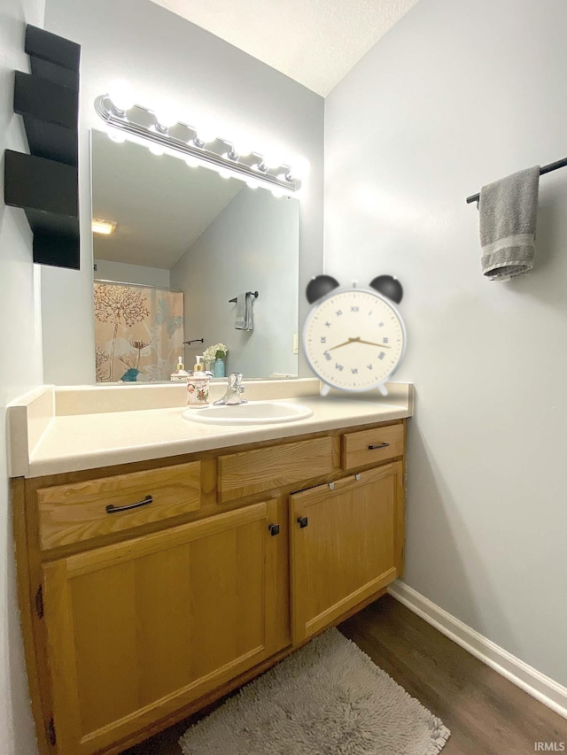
8:17
